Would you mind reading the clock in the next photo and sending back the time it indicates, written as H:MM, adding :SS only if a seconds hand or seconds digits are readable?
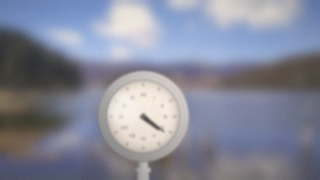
4:21
